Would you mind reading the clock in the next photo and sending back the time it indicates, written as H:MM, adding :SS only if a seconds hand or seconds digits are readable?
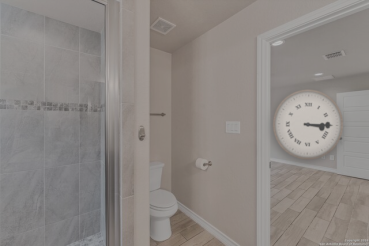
3:15
